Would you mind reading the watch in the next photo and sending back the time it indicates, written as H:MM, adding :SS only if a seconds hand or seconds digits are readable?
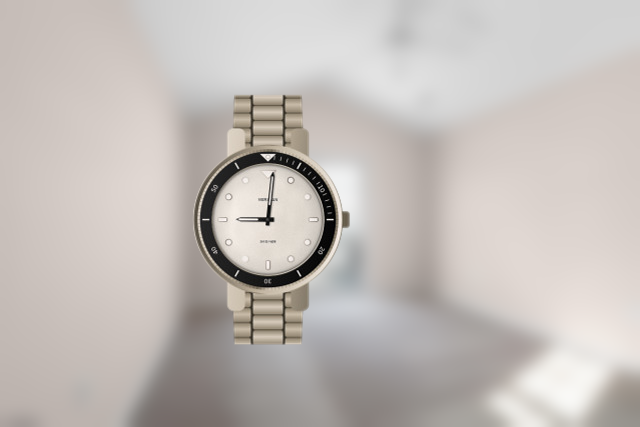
9:01
